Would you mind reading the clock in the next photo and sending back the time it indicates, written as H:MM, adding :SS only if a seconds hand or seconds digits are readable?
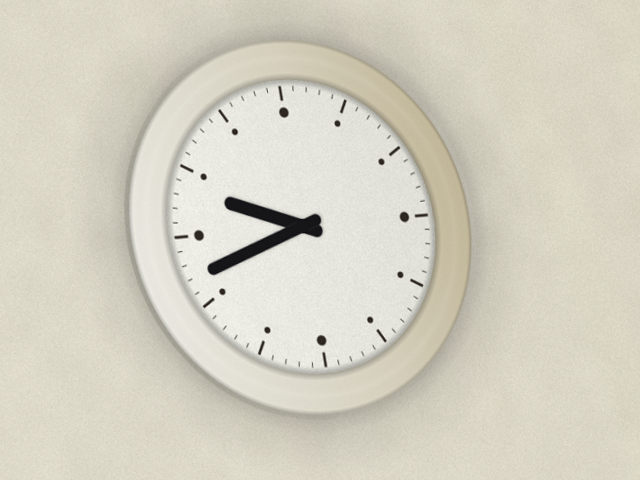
9:42
